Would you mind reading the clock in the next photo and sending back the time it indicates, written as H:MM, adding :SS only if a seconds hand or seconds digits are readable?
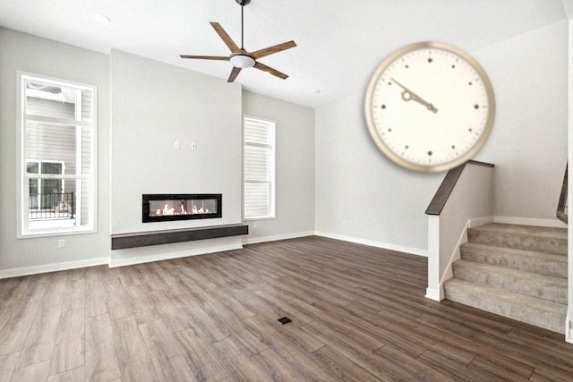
9:51
